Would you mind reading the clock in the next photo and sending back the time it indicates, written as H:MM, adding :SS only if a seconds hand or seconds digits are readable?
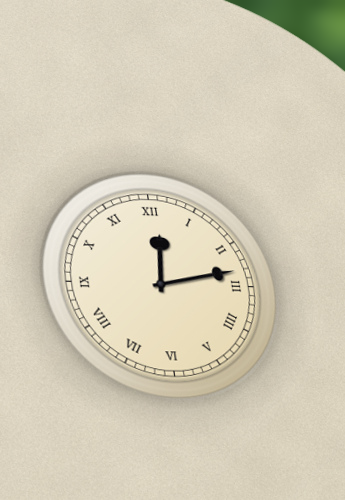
12:13
